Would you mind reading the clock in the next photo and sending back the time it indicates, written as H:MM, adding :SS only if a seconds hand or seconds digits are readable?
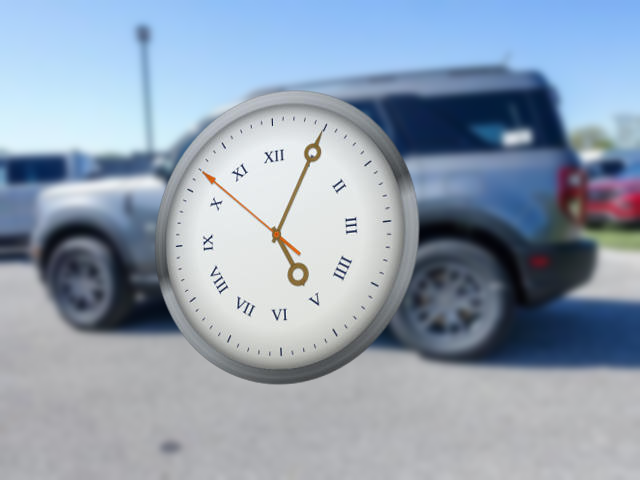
5:04:52
